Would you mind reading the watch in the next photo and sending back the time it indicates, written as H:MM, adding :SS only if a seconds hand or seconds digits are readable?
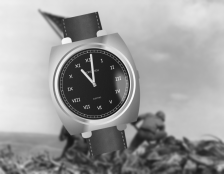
11:01
